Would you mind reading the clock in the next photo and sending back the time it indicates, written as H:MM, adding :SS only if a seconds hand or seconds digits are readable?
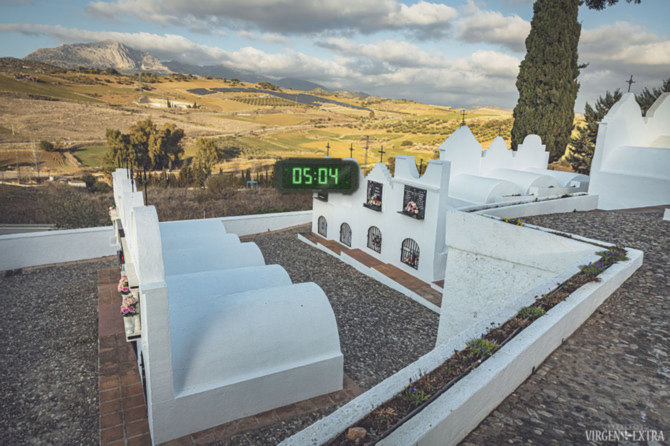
5:04
